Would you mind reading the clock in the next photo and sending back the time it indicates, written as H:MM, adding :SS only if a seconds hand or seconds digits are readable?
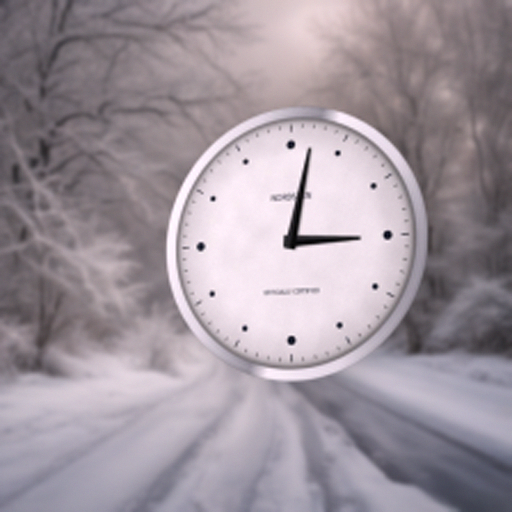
3:02
